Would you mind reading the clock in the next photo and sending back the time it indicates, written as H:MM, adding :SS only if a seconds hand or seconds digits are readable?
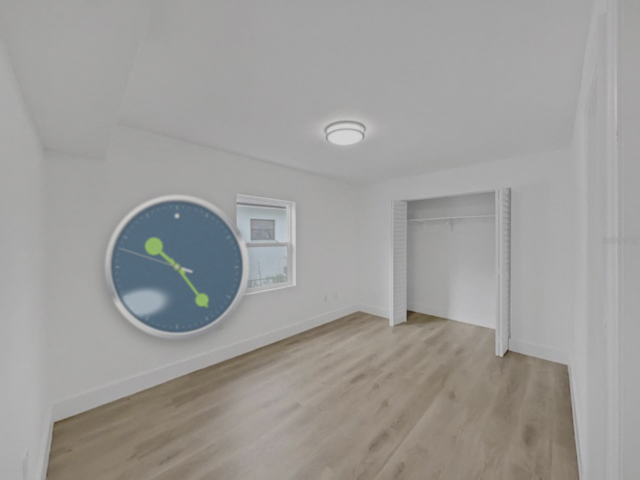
10:23:48
